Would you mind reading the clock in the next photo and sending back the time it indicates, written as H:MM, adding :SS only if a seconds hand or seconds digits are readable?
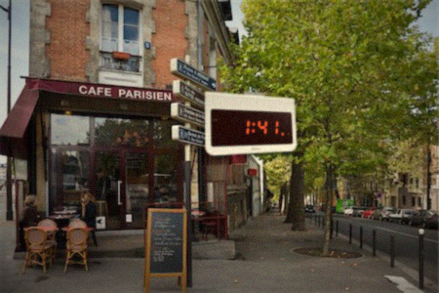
1:41
